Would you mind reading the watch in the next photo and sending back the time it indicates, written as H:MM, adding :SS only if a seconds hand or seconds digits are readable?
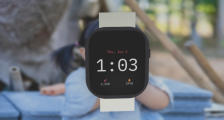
1:03
